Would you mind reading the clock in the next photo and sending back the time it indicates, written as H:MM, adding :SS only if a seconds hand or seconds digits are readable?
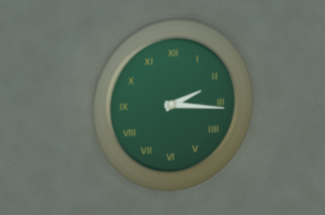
2:16
